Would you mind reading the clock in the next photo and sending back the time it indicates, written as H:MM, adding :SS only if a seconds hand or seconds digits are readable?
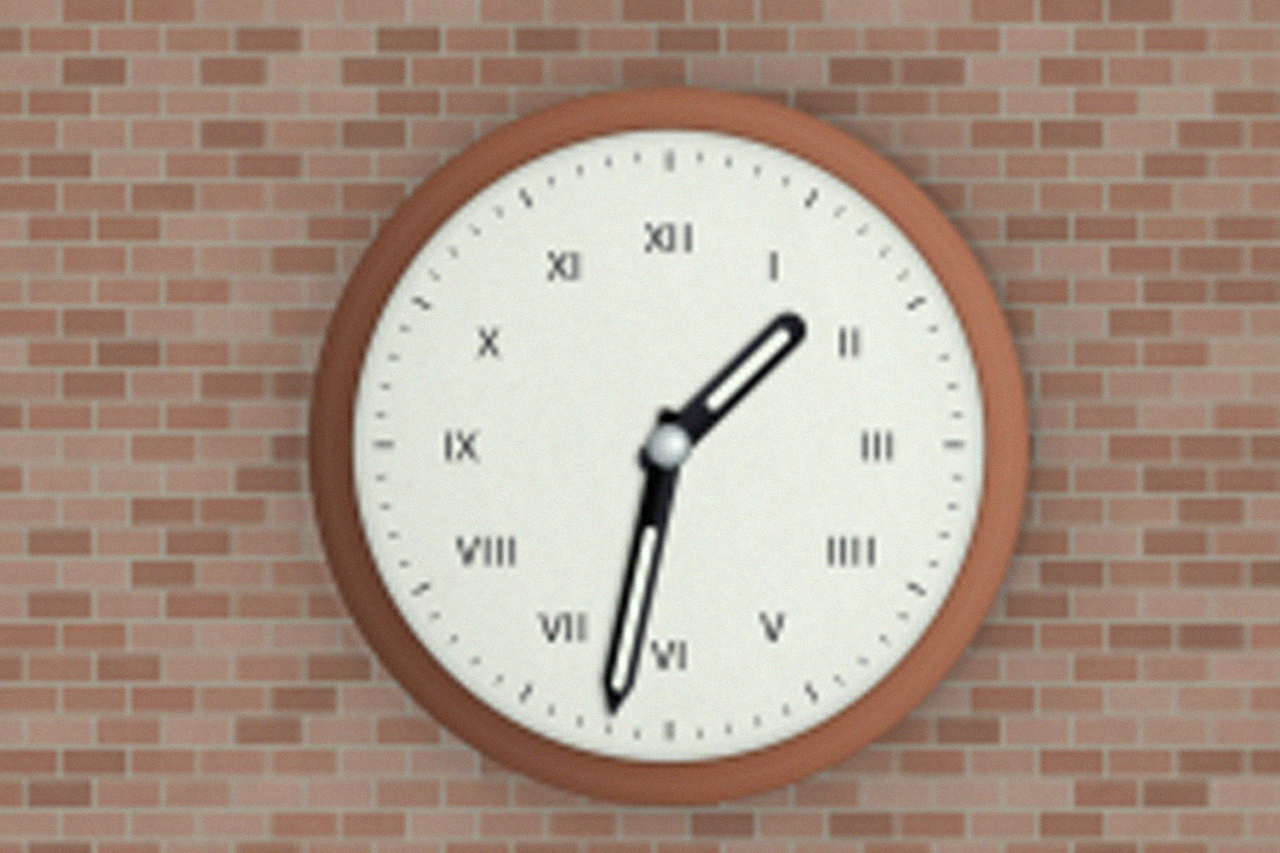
1:32
